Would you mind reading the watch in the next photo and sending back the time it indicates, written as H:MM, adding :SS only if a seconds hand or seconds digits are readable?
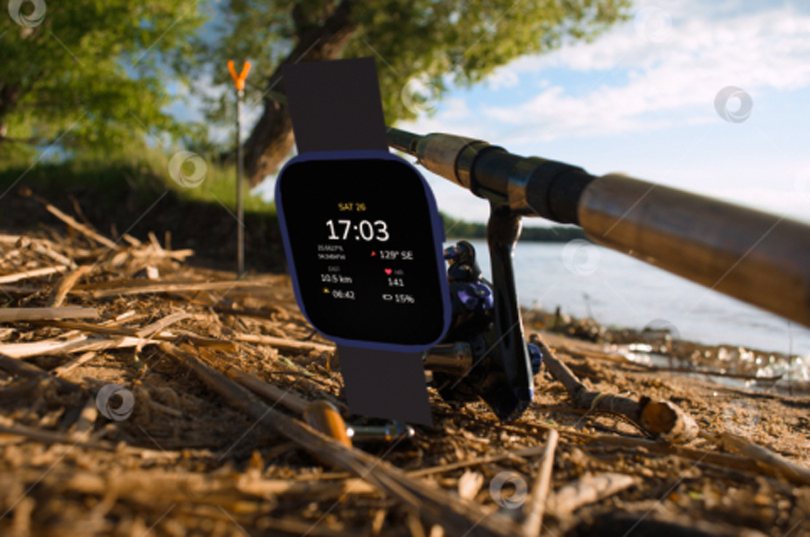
17:03
